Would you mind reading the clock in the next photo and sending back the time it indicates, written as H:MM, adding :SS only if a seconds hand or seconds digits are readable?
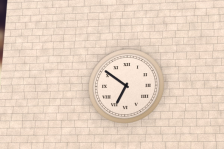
6:51
